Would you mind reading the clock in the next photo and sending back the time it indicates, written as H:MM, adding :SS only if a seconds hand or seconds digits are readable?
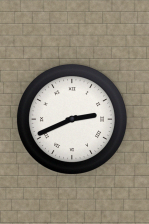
2:41
